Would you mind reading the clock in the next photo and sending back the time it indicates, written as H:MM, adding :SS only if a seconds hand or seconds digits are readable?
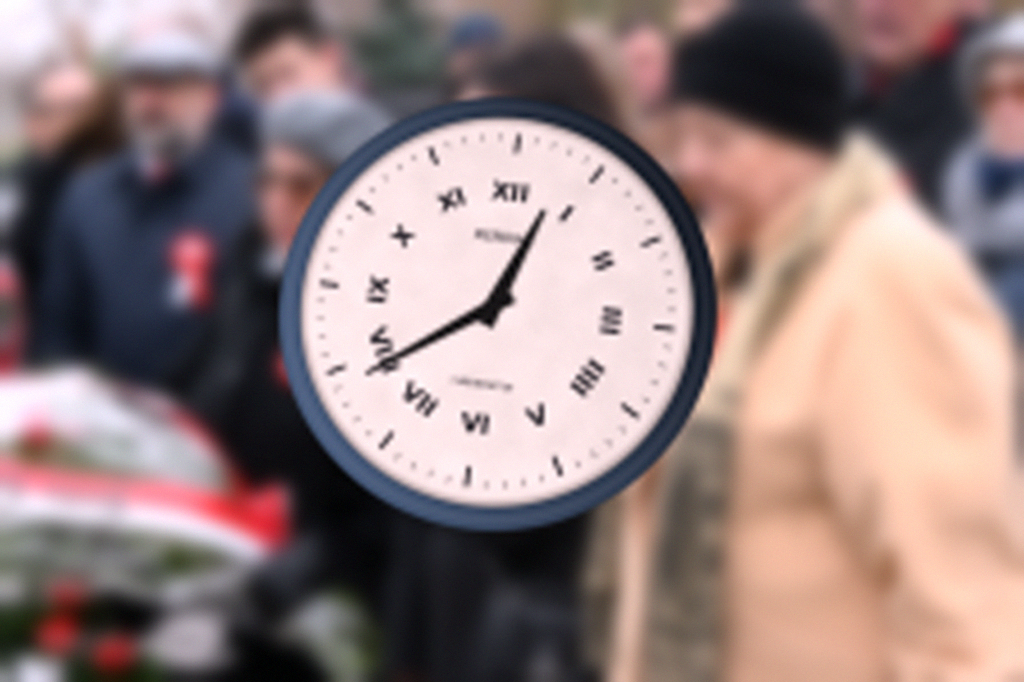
12:39
